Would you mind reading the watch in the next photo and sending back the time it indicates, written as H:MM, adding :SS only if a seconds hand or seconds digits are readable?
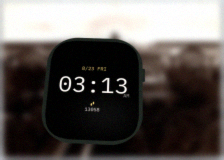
3:13
